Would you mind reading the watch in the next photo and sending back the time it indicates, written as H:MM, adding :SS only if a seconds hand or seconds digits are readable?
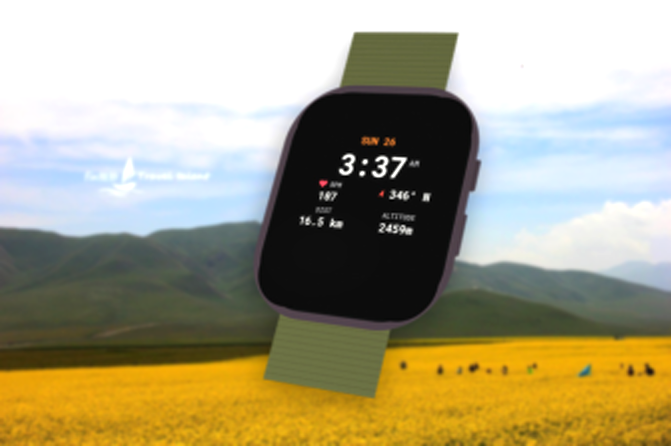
3:37
